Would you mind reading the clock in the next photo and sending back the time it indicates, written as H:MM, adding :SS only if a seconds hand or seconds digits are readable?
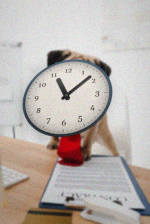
11:08
